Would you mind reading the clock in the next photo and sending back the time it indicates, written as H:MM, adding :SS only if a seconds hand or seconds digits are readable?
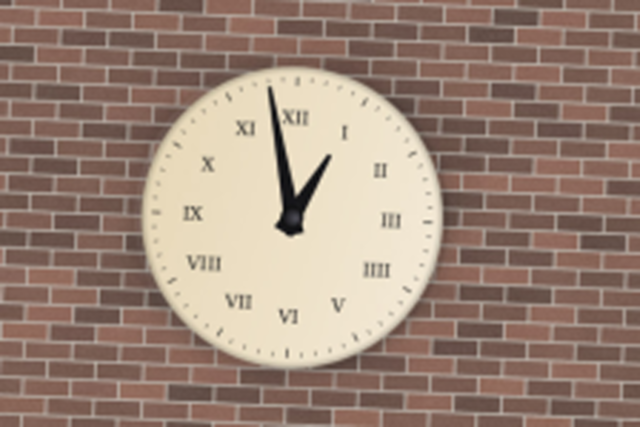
12:58
